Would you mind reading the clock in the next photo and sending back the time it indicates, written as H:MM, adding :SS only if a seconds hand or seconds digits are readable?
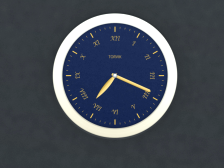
7:19
